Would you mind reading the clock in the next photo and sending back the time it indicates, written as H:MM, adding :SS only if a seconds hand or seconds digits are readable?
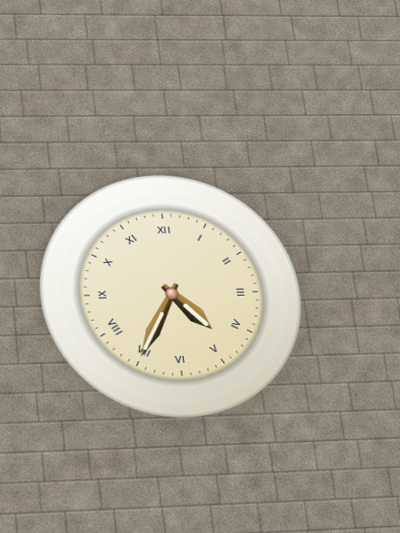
4:35
